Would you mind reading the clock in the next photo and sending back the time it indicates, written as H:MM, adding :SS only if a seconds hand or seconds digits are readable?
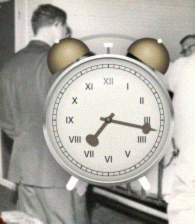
7:17
